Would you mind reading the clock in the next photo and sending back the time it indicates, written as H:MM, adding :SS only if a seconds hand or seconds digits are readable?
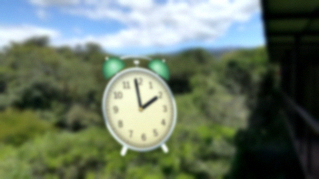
1:59
